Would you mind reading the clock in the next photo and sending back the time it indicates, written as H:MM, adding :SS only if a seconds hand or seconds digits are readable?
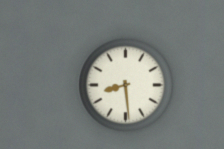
8:29
